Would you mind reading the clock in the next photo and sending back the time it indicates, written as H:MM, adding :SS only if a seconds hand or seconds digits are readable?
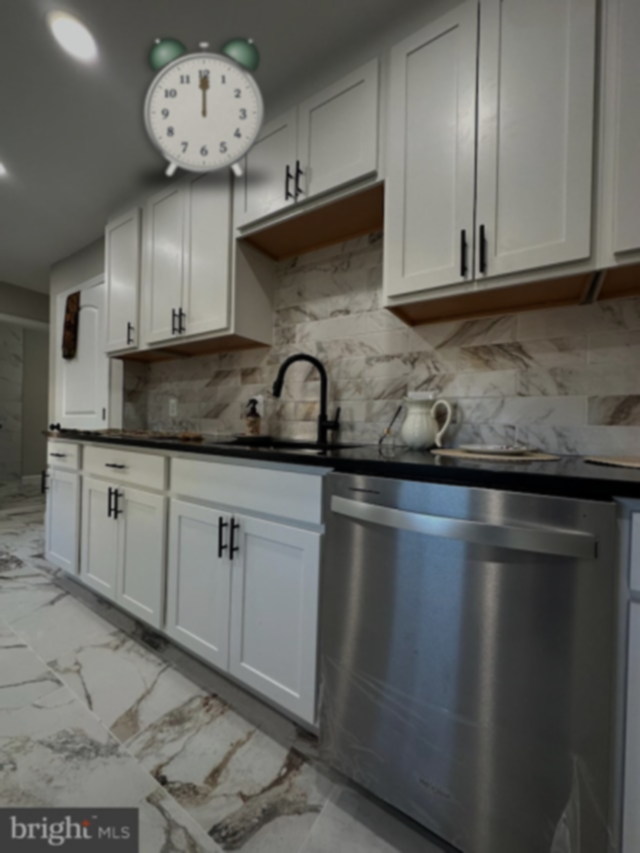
12:00
